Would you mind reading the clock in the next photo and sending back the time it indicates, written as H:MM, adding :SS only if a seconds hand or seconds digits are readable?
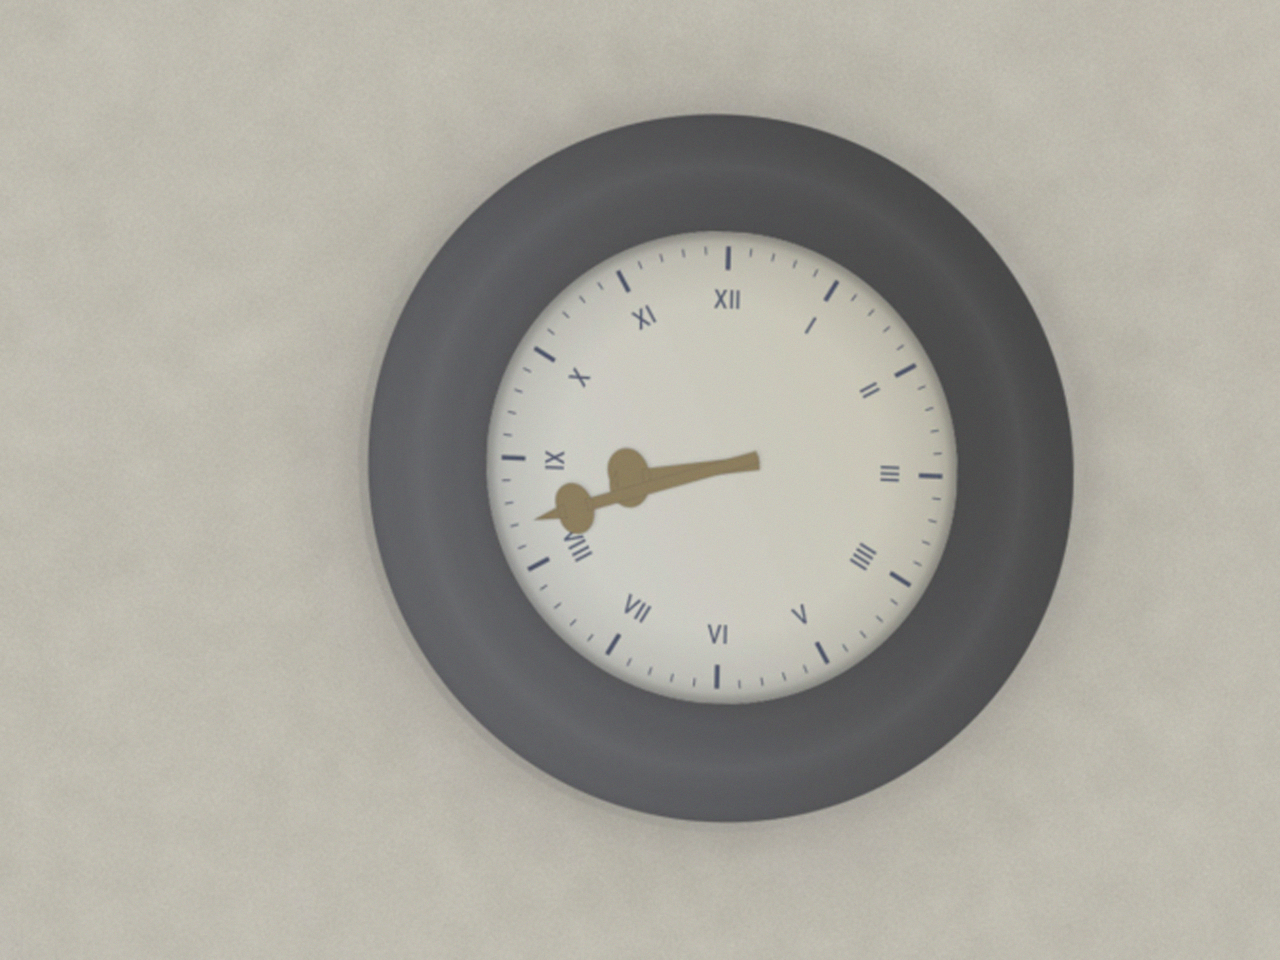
8:42
